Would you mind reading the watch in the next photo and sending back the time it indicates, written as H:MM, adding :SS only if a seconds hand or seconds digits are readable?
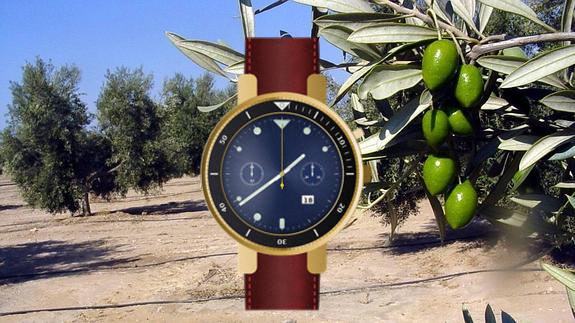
1:39
